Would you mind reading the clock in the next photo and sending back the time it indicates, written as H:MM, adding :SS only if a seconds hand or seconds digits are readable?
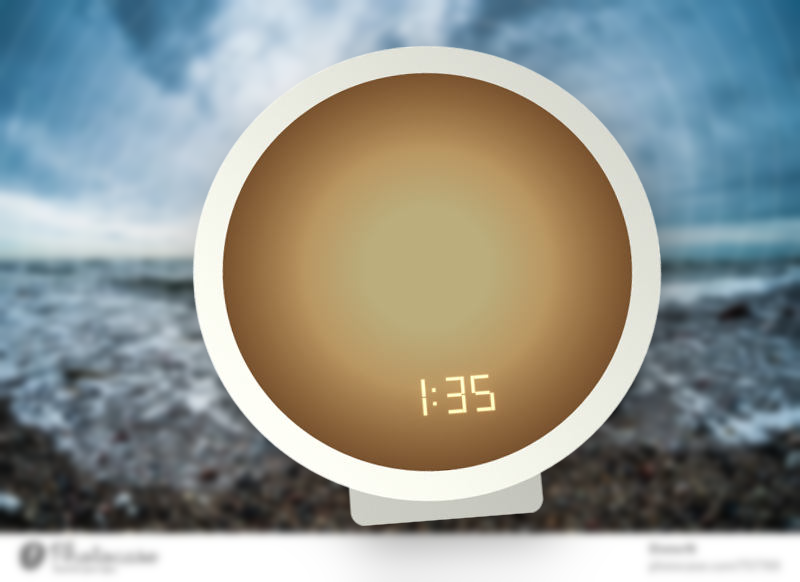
1:35
